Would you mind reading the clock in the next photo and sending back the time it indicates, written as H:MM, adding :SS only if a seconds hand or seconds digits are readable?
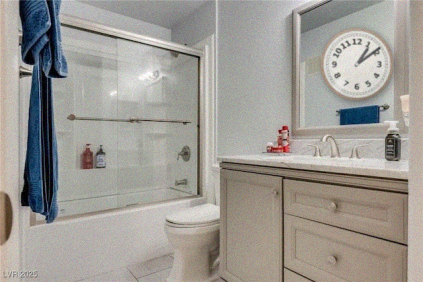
1:09
